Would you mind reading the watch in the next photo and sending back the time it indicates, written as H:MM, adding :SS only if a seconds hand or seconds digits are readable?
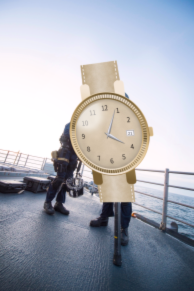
4:04
